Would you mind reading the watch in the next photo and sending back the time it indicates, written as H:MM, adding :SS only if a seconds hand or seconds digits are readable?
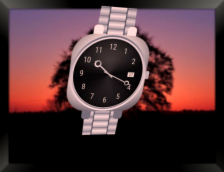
10:19
